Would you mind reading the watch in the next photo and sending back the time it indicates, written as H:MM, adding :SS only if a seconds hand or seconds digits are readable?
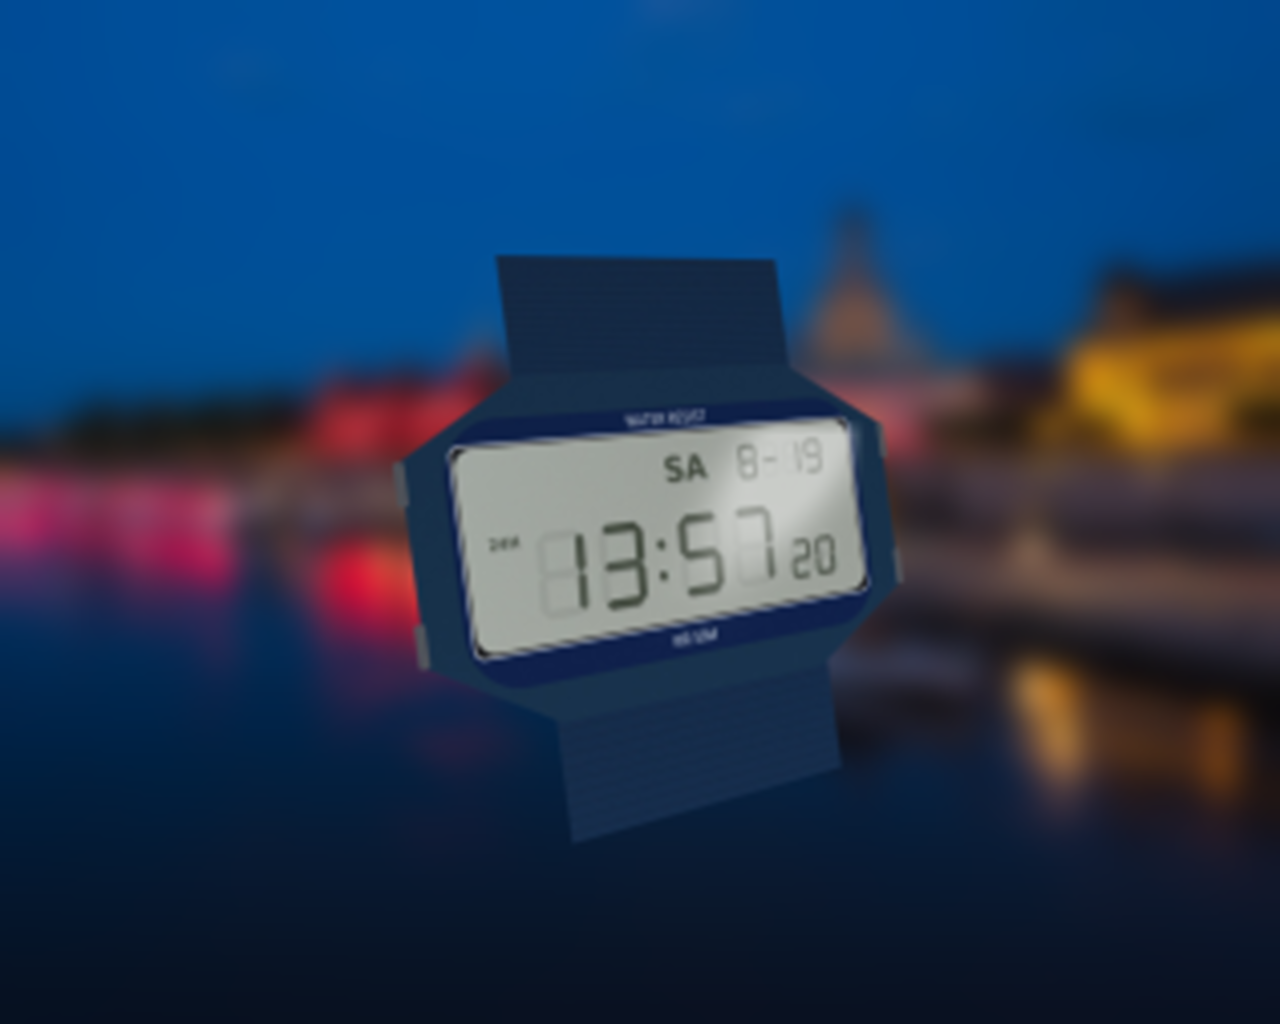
13:57:20
